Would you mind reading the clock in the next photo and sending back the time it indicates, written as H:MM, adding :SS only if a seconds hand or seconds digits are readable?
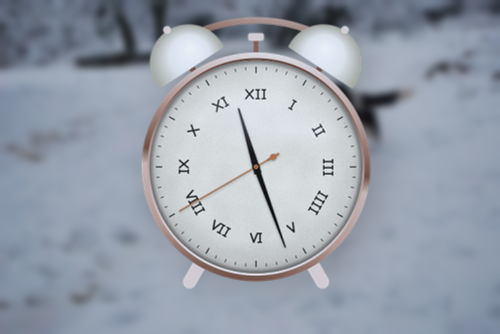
11:26:40
